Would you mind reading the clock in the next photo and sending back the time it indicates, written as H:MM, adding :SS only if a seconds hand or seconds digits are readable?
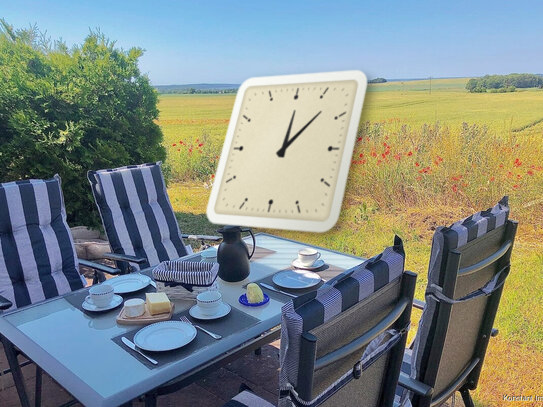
12:07
